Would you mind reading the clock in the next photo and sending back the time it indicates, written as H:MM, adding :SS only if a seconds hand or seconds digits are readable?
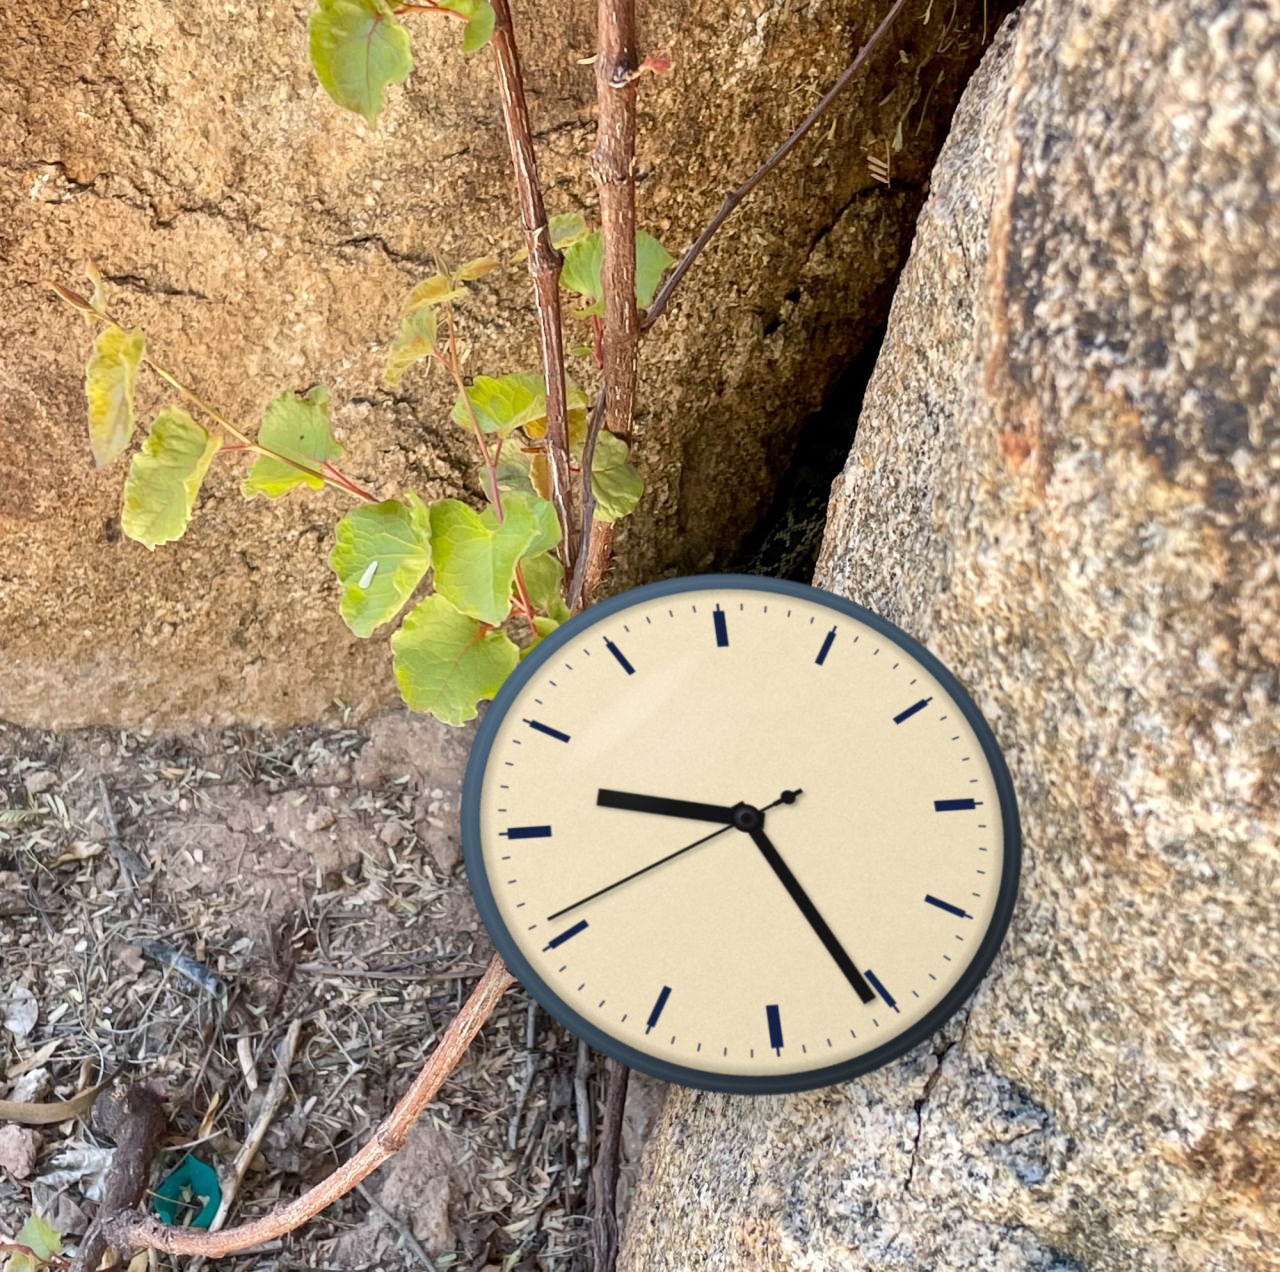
9:25:41
